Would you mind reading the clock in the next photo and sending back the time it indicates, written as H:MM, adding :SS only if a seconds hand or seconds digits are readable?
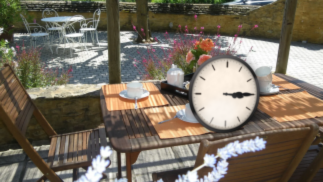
3:15
